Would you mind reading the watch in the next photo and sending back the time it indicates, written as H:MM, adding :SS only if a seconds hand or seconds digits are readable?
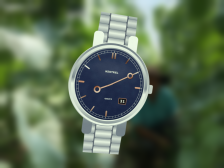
8:10
